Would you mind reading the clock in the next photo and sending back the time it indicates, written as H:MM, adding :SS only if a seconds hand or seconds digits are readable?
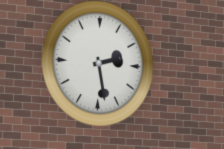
2:28
